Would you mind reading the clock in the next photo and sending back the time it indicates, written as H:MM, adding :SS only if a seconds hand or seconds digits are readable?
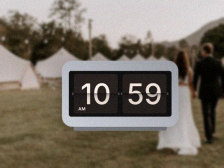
10:59
